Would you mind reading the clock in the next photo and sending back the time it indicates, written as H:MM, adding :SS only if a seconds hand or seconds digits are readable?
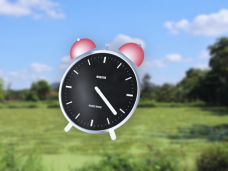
4:22
